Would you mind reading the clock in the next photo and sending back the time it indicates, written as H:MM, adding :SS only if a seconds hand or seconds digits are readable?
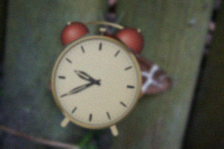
9:40
